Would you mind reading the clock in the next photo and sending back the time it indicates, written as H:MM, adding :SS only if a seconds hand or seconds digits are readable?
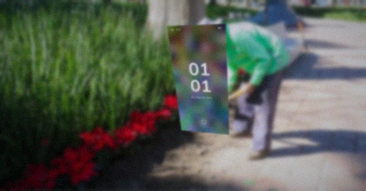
1:01
